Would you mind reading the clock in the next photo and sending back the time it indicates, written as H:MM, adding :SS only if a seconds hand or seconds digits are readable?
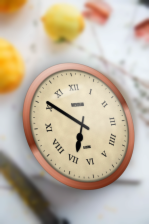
6:51
